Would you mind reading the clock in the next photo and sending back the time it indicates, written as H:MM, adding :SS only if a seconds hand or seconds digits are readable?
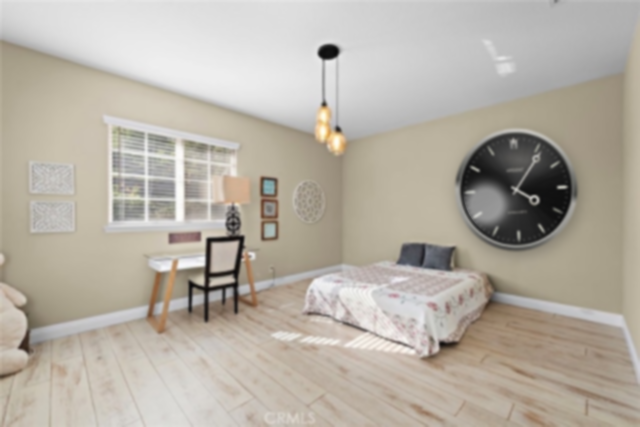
4:06
